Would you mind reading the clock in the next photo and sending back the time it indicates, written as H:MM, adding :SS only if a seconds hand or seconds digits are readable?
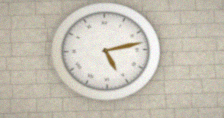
5:13
